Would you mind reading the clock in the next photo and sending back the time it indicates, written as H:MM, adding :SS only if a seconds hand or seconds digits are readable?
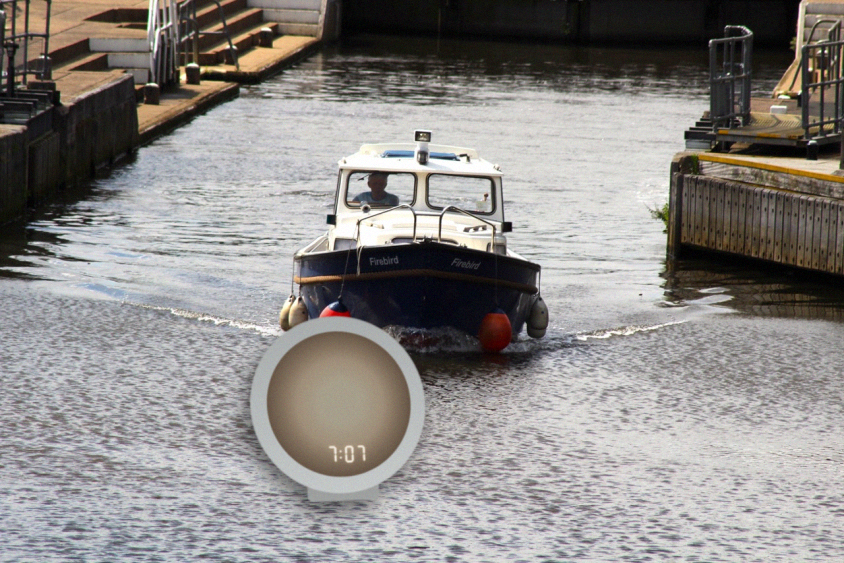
7:07
